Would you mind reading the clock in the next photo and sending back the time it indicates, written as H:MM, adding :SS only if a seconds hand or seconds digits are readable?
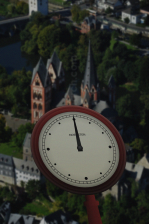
12:00
